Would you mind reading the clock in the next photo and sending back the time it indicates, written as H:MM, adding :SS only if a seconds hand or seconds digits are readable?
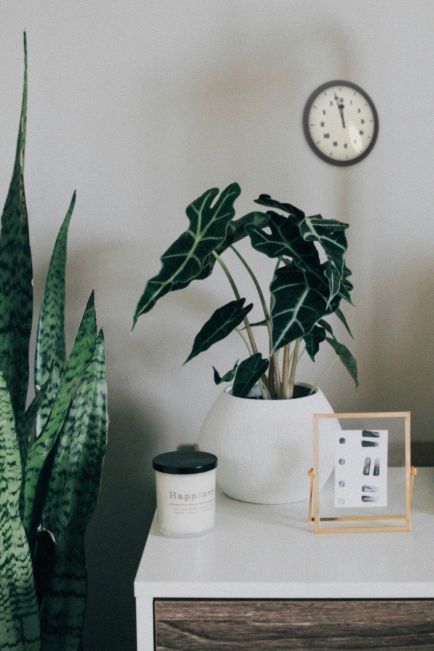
11:58
